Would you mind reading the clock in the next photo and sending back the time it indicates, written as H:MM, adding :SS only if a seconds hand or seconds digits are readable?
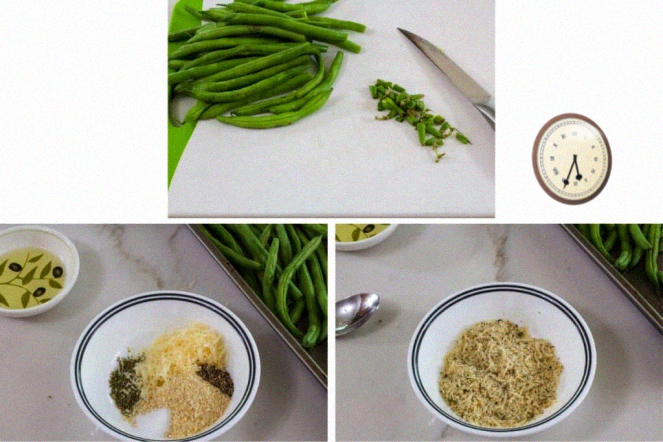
5:34
